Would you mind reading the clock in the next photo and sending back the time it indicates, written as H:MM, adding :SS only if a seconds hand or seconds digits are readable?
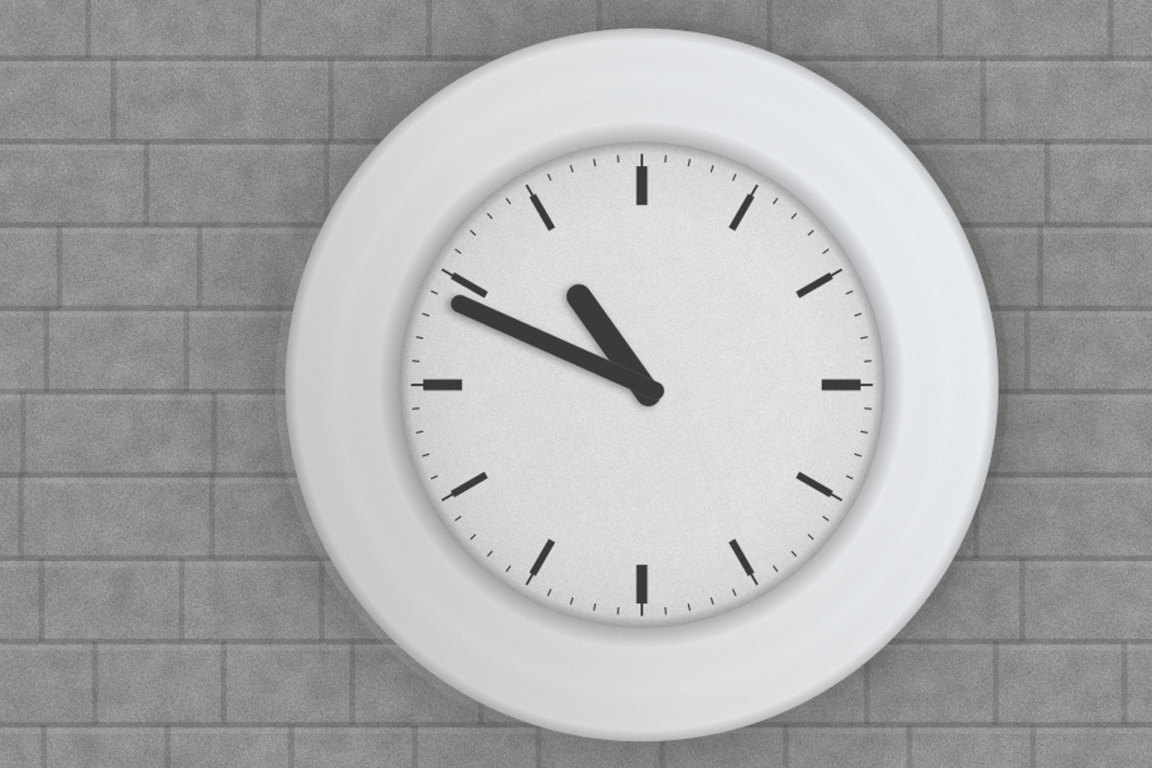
10:49
